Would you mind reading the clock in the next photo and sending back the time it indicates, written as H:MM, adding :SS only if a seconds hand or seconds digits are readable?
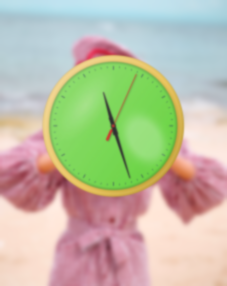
11:27:04
